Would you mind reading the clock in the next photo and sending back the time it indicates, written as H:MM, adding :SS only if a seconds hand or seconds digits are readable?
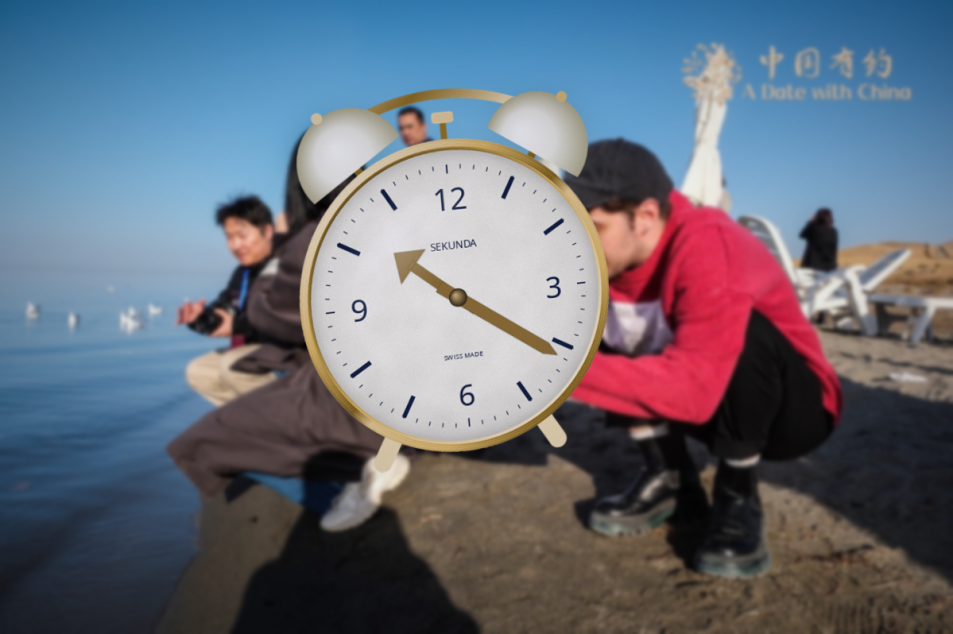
10:21
